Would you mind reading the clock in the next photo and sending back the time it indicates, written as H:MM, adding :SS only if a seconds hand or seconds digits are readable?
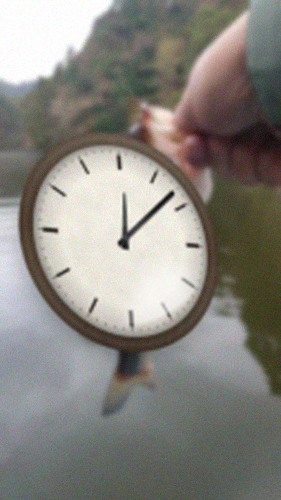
12:08
